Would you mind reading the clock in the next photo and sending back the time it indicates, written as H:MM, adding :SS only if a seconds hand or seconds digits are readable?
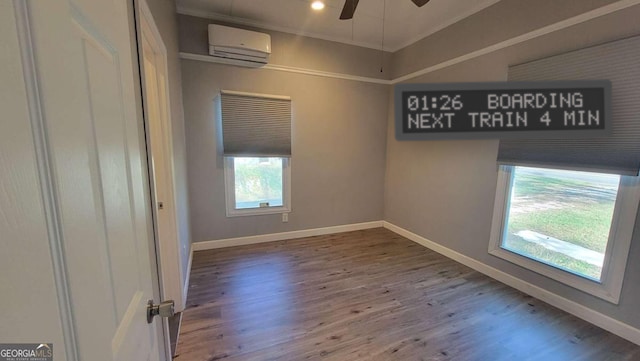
1:26
